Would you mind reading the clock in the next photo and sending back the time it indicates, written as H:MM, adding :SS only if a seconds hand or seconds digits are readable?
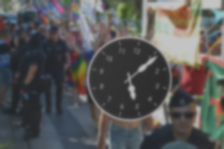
5:06
